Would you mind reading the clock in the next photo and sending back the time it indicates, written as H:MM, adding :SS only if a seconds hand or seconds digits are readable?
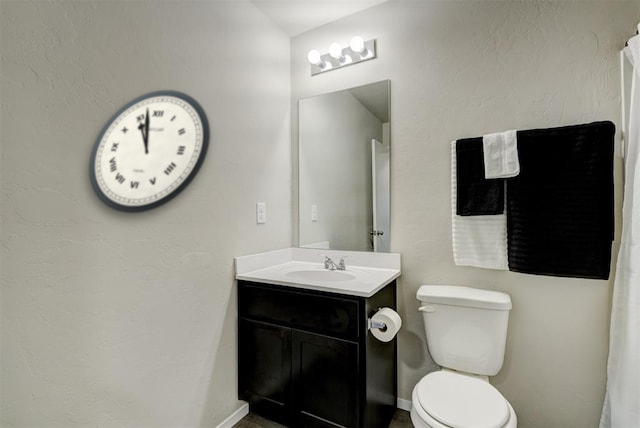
10:57
